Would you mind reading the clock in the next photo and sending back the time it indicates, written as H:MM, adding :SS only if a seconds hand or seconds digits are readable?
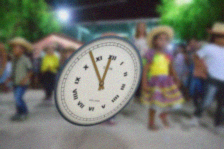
11:53
